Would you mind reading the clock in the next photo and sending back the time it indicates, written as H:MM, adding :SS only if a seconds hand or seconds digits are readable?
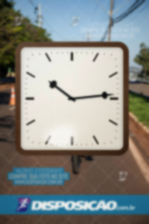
10:14
